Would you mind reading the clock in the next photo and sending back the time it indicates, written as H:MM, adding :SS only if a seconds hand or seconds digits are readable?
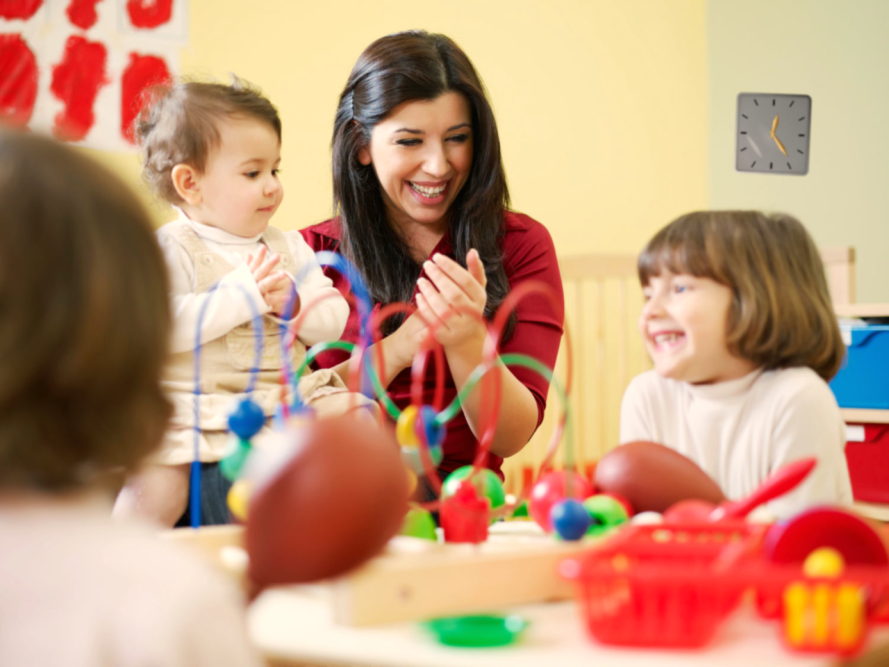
12:24
